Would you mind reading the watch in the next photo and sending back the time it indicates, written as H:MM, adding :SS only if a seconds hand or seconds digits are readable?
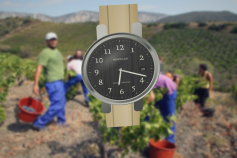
6:18
